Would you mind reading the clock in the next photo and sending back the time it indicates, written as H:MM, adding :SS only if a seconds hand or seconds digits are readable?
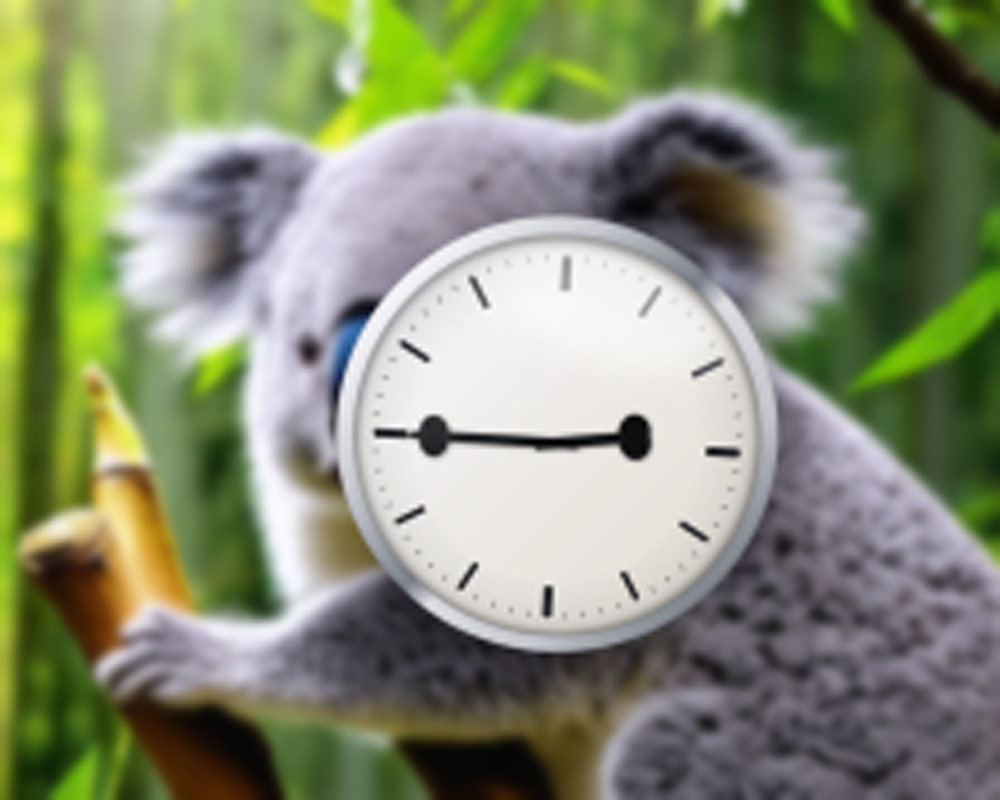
2:45
